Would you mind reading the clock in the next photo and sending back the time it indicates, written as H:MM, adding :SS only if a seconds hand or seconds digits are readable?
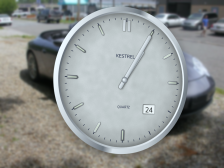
1:05
